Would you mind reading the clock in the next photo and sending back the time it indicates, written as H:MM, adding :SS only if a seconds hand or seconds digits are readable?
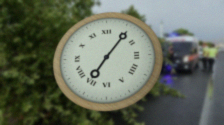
7:06
